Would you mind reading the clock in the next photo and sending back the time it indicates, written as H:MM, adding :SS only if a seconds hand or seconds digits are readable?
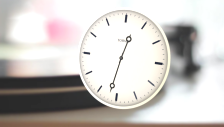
12:32
